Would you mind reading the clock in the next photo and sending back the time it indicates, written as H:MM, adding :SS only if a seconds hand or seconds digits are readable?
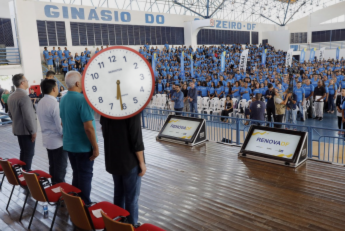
6:31
